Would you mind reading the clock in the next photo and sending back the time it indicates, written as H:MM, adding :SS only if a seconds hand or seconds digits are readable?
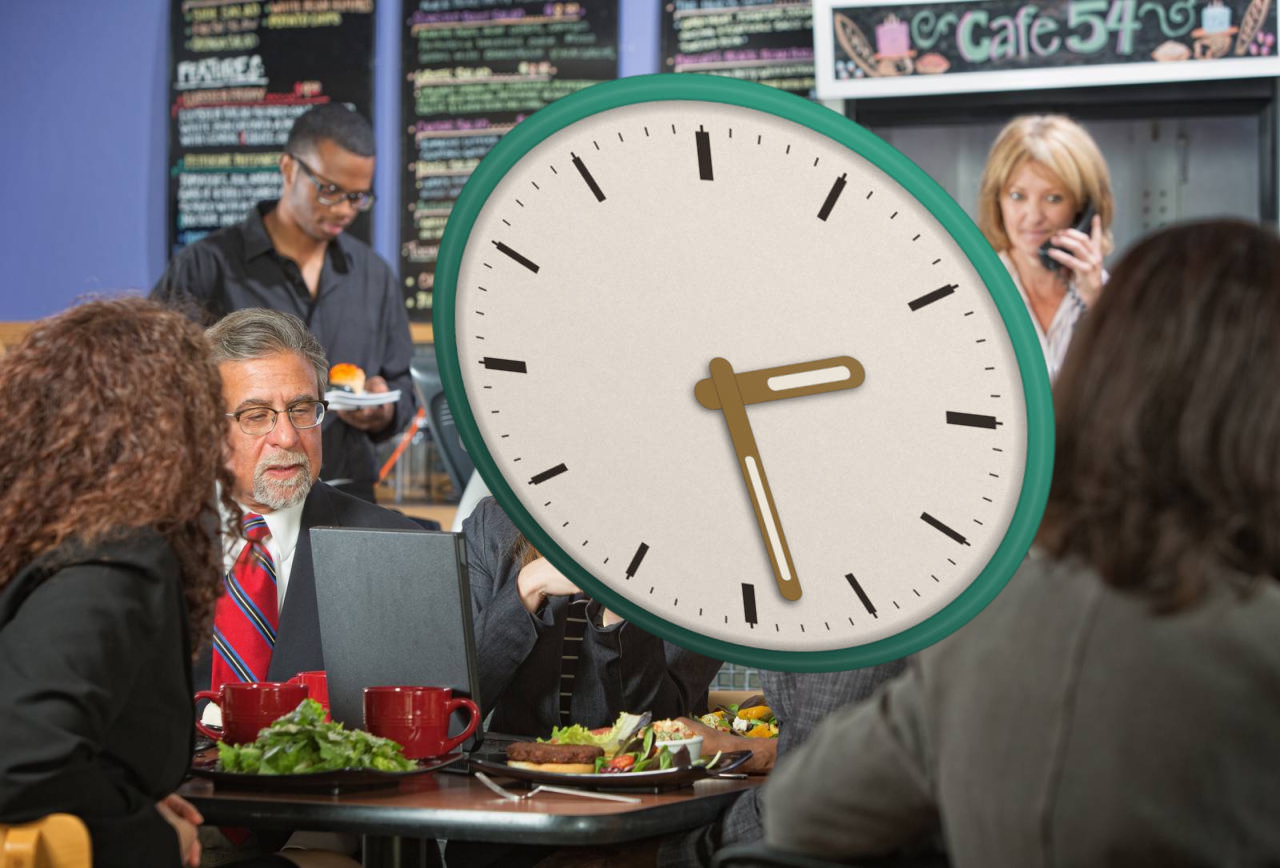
2:28
